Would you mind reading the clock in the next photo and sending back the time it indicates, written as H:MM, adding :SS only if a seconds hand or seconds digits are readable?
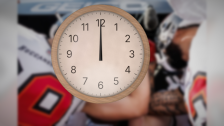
12:00
